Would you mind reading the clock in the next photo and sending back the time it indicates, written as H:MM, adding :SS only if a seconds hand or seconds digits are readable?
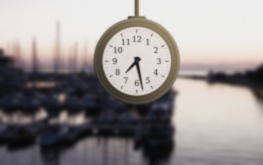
7:28
